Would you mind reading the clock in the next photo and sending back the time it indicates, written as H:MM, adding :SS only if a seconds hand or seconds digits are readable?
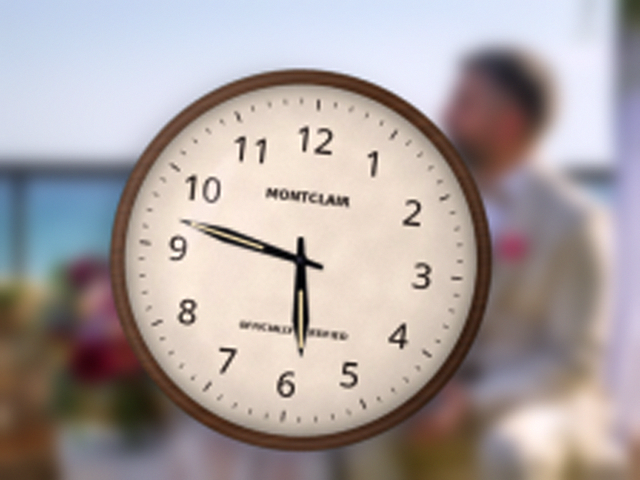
5:47
